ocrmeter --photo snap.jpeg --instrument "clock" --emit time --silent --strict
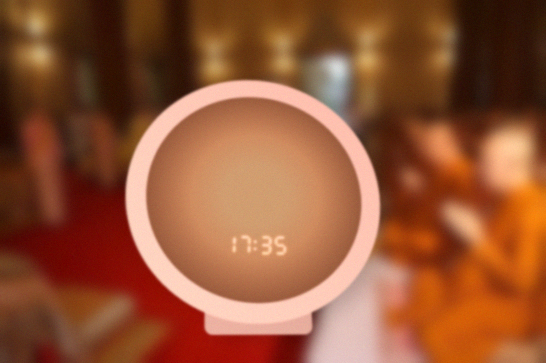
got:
17:35
